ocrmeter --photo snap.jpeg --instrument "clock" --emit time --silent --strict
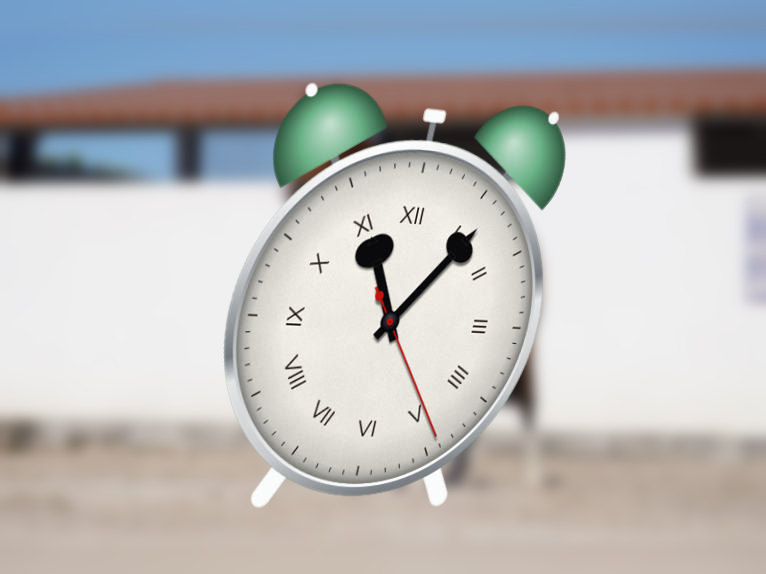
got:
11:06:24
